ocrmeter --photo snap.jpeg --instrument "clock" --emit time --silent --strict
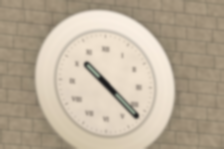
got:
10:22
